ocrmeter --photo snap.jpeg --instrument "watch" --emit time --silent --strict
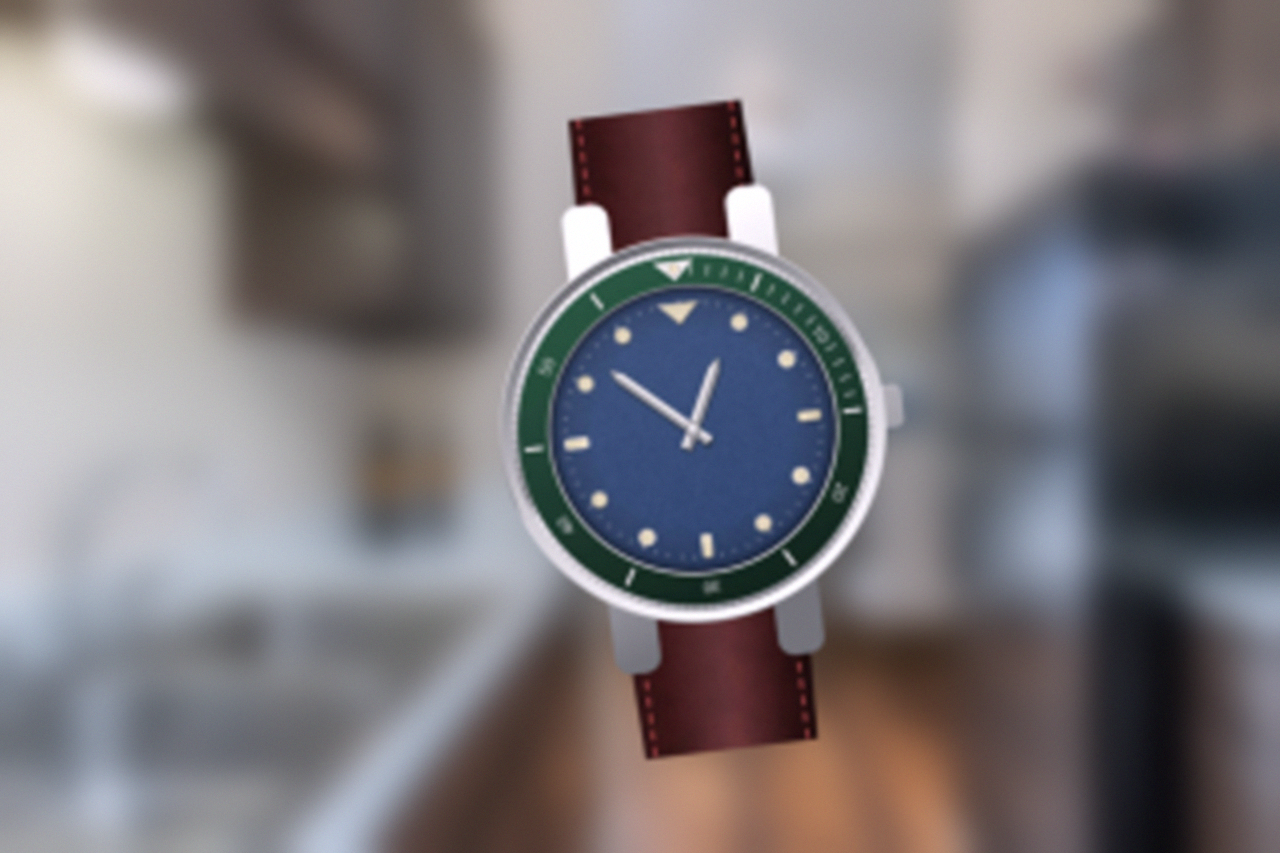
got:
12:52
